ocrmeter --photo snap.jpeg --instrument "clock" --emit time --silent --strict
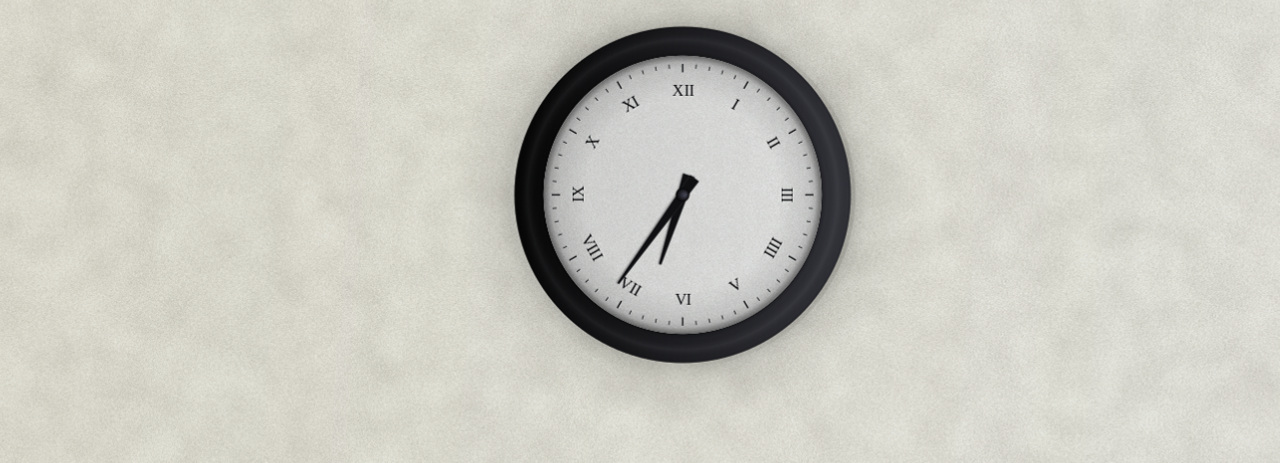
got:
6:36
